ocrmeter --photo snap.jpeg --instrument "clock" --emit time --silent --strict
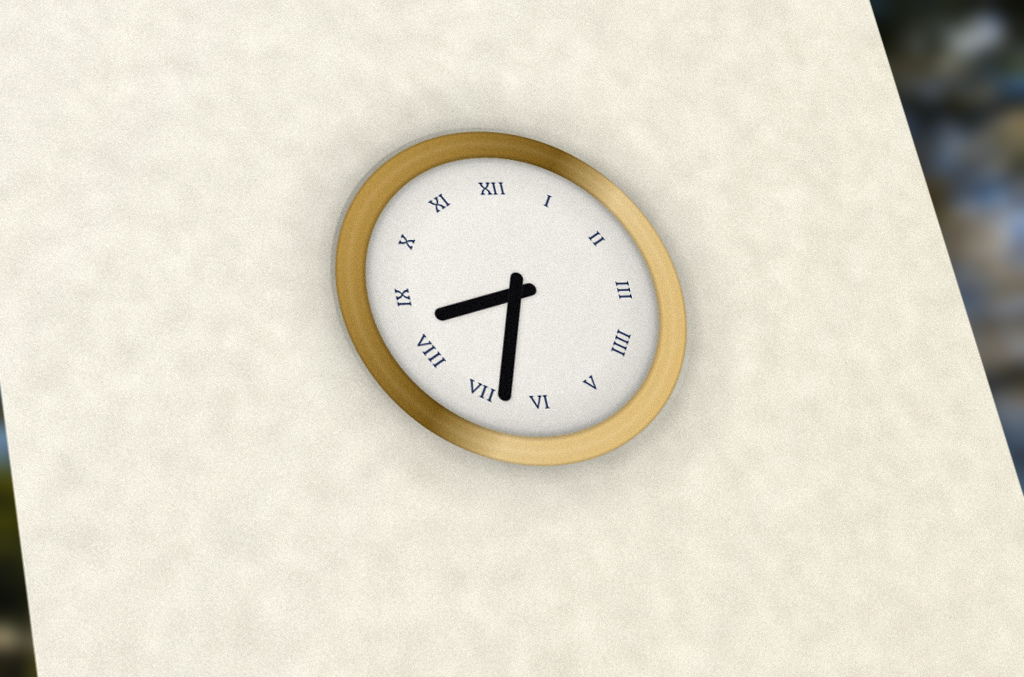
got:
8:33
